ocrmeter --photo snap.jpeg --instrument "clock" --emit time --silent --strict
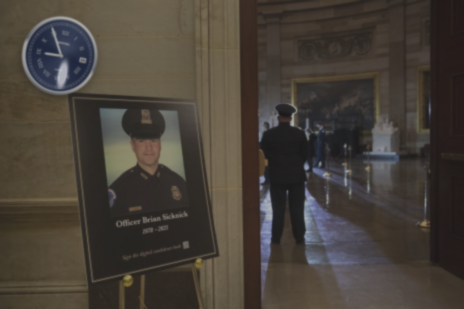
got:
8:55
